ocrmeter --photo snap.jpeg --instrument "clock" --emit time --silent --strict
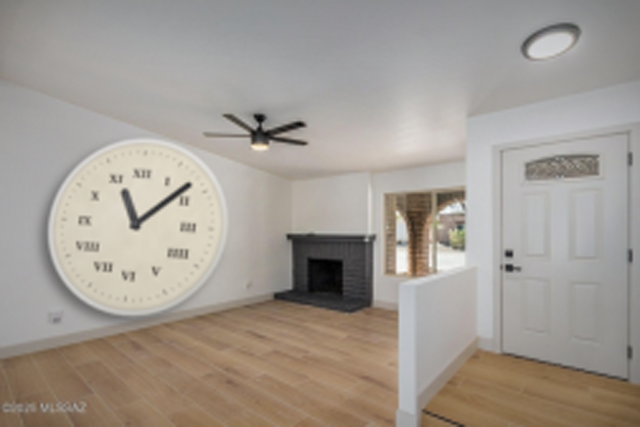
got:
11:08
